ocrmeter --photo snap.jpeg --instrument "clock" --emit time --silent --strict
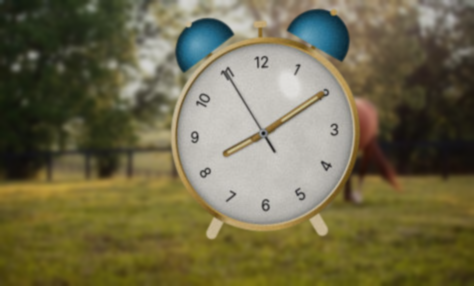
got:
8:09:55
